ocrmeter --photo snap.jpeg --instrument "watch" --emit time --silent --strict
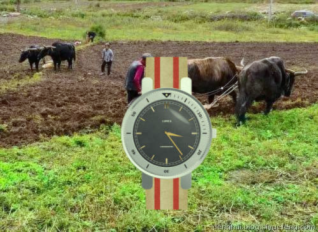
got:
3:24
